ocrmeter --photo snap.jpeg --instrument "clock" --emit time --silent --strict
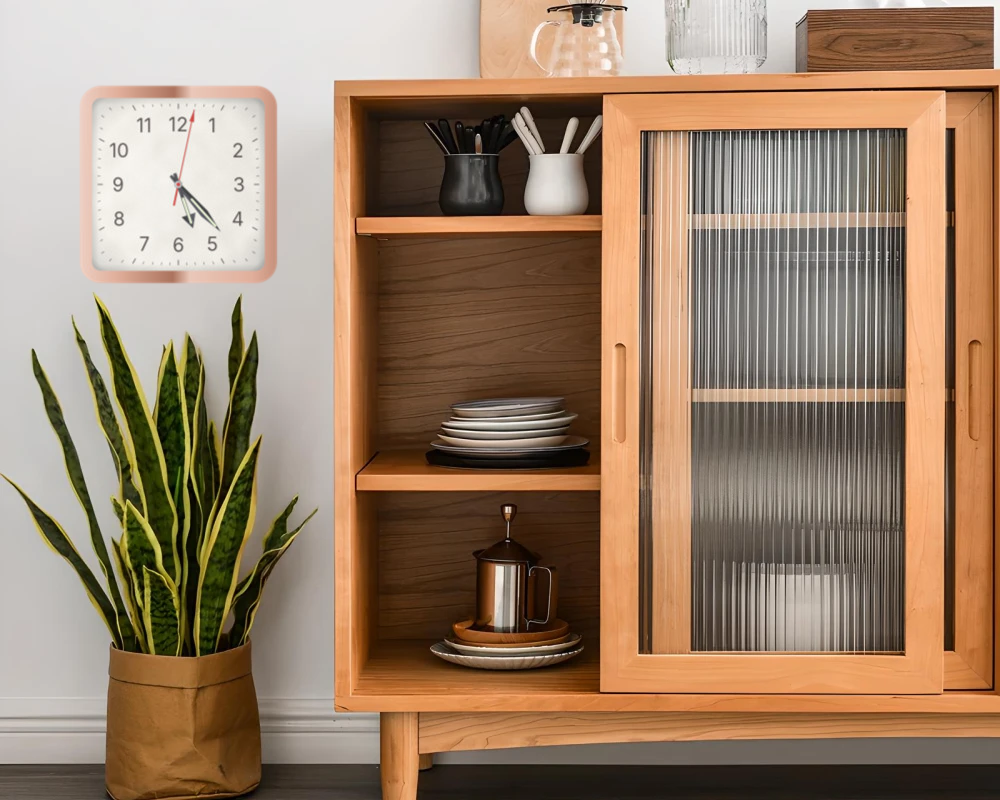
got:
5:23:02
